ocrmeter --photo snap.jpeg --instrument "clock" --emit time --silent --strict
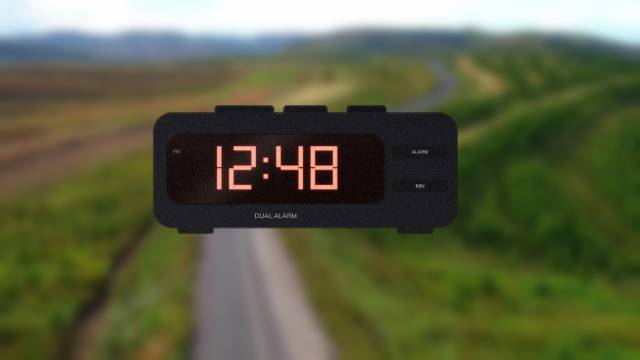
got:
12:48
